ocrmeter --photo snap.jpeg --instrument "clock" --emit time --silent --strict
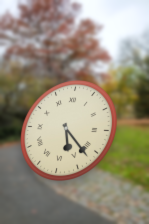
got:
5:22
